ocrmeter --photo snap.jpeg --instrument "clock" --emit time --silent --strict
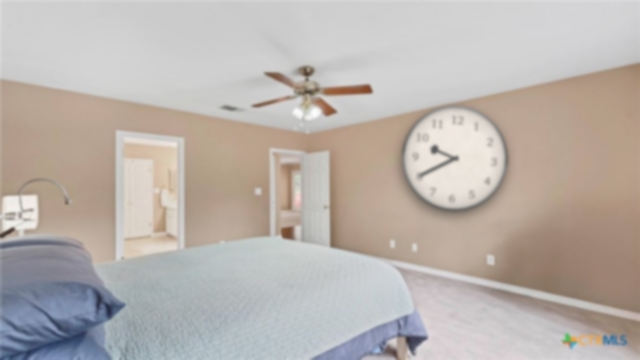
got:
9:40
